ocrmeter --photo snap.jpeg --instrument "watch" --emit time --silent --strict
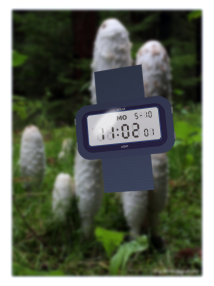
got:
11:02:01
